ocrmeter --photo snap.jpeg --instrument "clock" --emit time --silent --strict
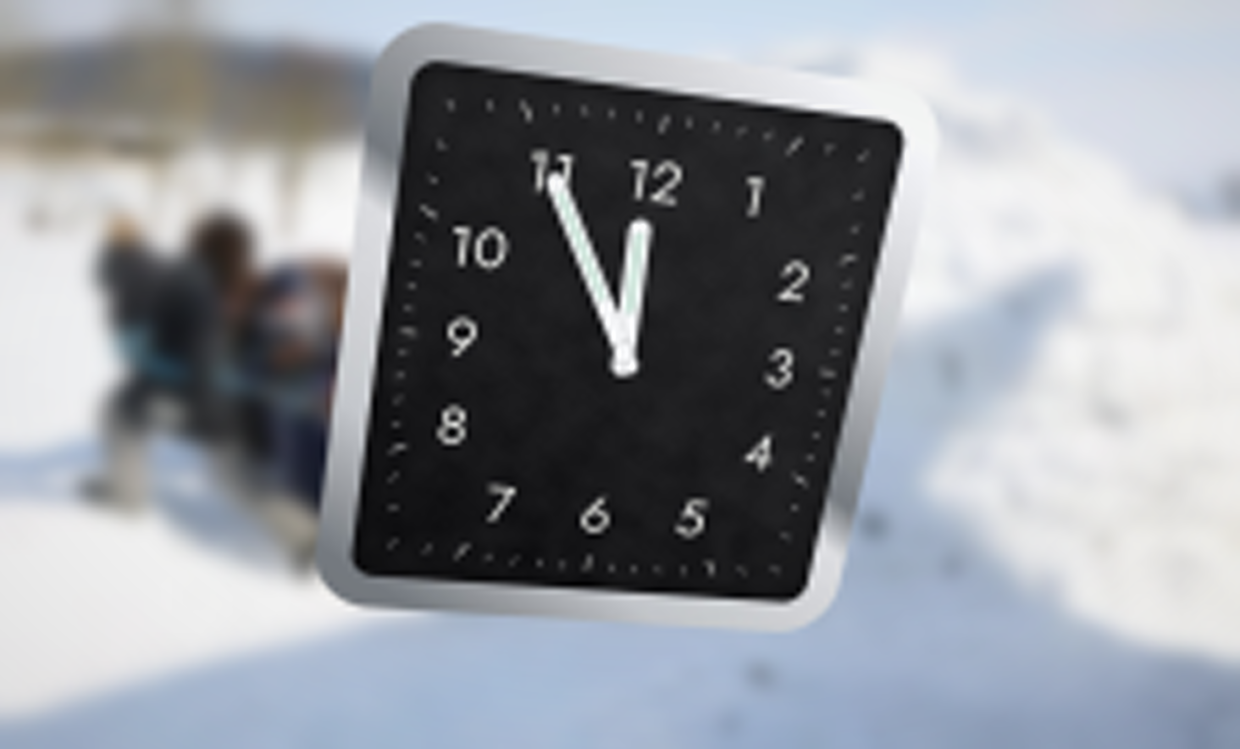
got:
11:55
